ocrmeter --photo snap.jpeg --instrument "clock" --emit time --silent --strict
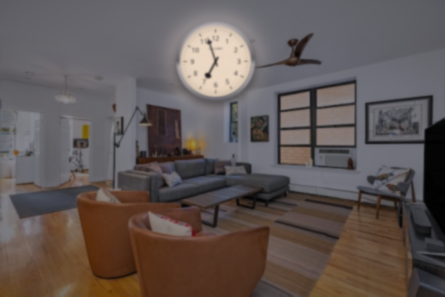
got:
6:57
